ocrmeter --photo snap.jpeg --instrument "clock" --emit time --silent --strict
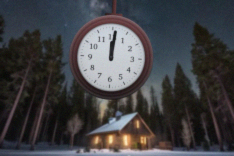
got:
12:01
